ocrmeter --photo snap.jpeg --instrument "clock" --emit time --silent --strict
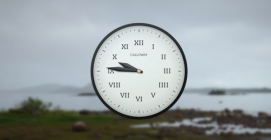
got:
9:46
